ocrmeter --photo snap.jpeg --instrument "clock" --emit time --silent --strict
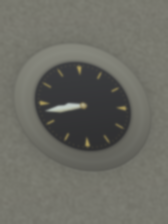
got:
8:43
